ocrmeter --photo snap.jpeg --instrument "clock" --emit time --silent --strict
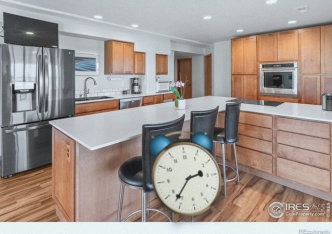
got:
2:37
